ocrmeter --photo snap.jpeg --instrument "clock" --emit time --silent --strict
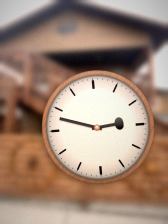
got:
2:48
